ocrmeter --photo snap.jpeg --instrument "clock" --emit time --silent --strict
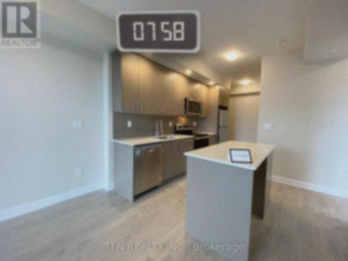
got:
7:58
